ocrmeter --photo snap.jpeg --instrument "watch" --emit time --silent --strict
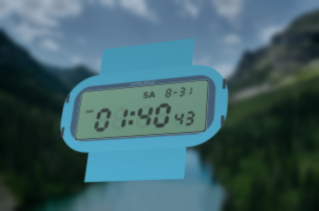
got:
1:40:43
